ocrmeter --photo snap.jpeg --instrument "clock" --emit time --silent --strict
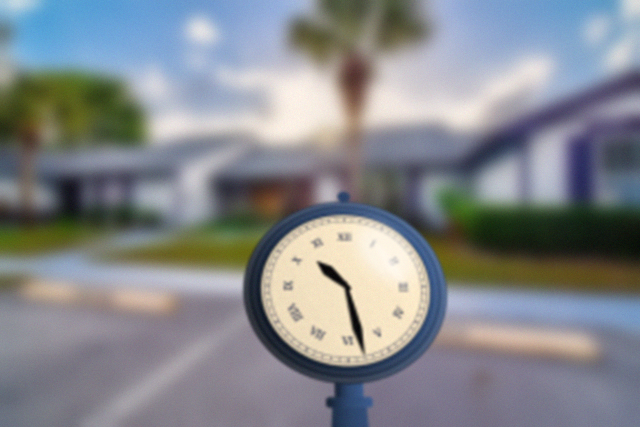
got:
10:28
